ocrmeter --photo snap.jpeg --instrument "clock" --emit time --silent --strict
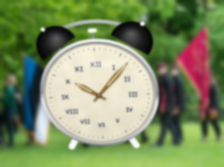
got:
10:07
